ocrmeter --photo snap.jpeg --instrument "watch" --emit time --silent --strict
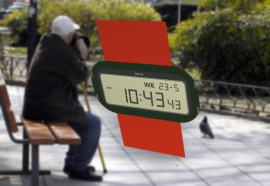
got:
10:43:43
